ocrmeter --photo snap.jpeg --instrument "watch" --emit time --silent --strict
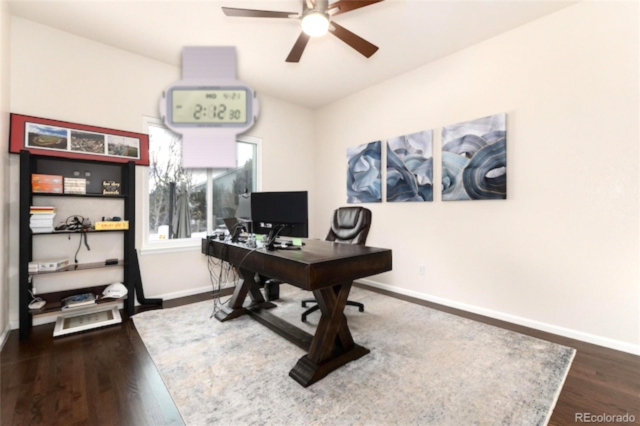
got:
2:12
